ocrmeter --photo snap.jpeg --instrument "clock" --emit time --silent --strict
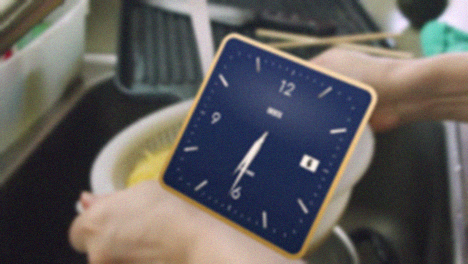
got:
6:31
